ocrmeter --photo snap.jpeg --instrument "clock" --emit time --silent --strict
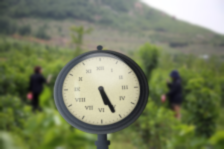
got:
5:26
